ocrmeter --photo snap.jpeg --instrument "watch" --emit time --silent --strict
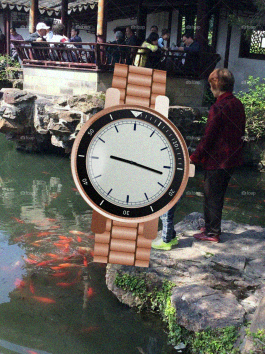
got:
9:17
